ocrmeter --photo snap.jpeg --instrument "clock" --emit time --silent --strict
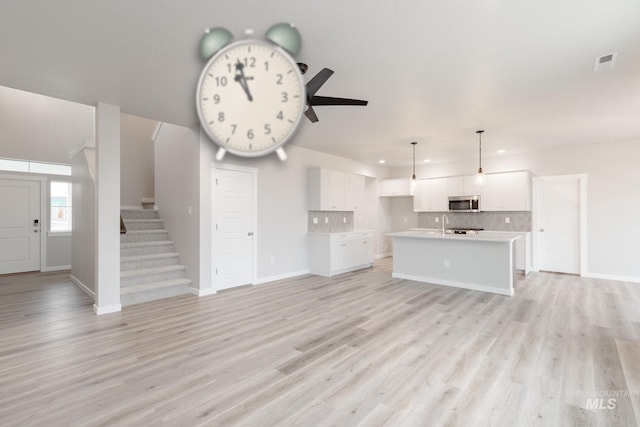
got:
10:57
